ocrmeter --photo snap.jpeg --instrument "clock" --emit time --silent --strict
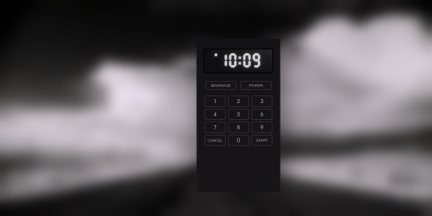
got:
10:09
